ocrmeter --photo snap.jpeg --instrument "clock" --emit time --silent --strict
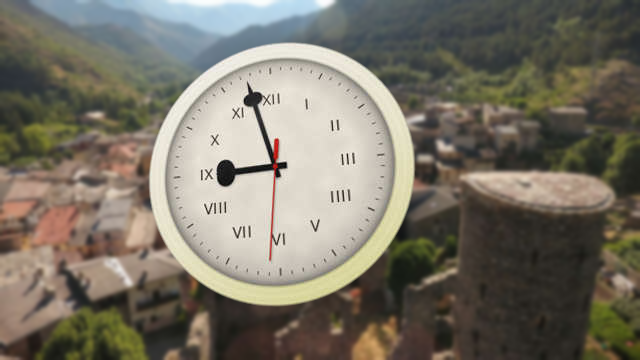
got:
8:57:31
